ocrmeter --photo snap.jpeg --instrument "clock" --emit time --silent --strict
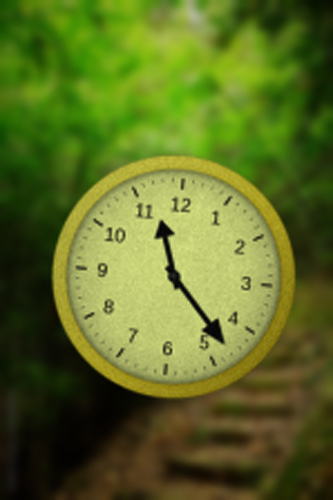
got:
11:23
